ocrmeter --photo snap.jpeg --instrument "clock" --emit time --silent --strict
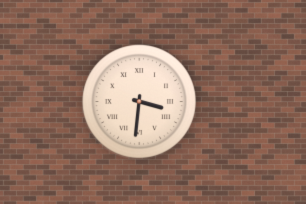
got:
3:31
